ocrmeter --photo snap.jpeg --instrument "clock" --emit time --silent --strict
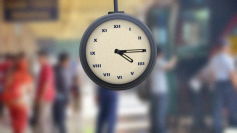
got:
4:15
